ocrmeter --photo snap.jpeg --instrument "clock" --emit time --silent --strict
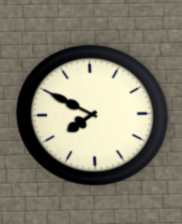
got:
7:50
